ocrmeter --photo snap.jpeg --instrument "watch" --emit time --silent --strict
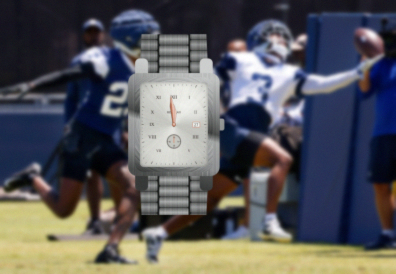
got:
11:59
